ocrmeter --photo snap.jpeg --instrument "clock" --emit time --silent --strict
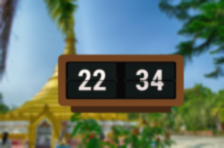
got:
22:34
